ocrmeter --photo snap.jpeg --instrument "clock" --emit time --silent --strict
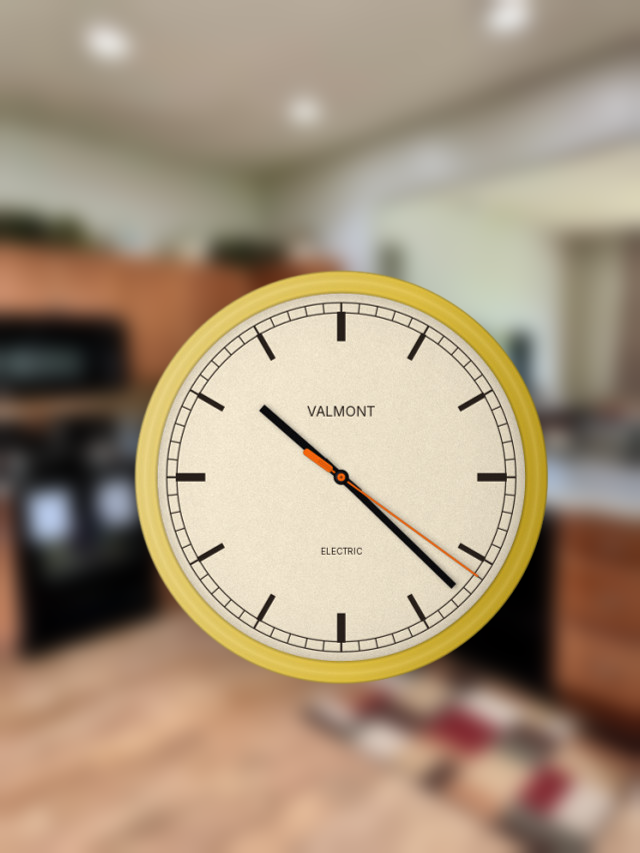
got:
10:22:21
